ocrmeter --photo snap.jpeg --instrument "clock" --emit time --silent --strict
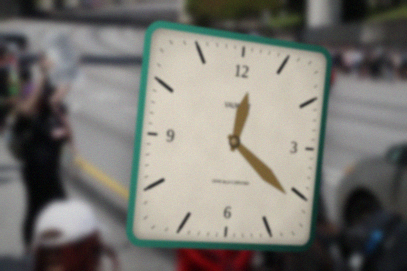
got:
12:21
